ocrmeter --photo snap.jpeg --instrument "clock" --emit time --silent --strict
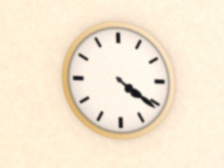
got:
4:21
